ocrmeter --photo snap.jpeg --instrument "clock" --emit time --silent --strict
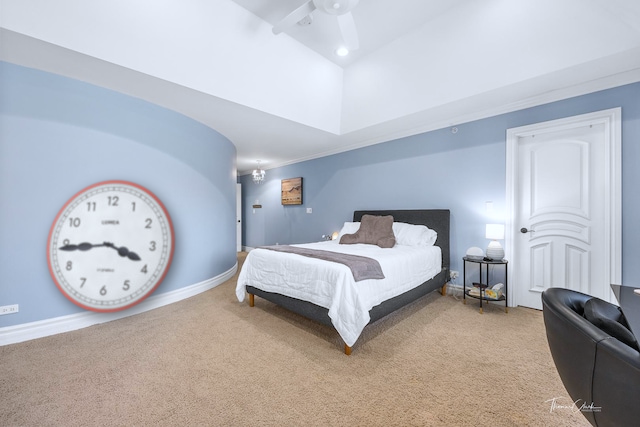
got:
3:44
